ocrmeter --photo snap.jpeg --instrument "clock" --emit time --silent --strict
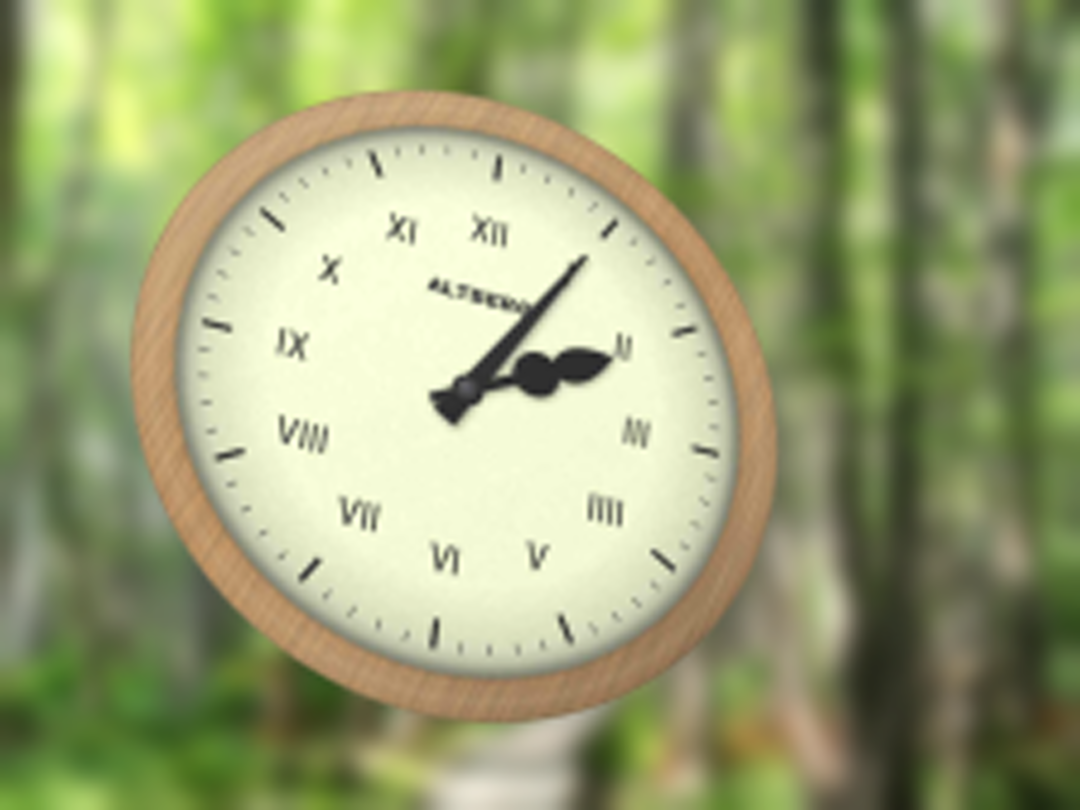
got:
2:05
